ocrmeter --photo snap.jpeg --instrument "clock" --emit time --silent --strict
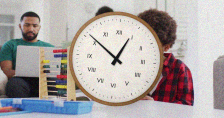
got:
12:51
